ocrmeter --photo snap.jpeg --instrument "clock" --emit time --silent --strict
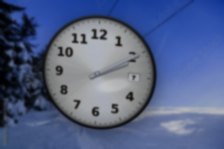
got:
2:10
